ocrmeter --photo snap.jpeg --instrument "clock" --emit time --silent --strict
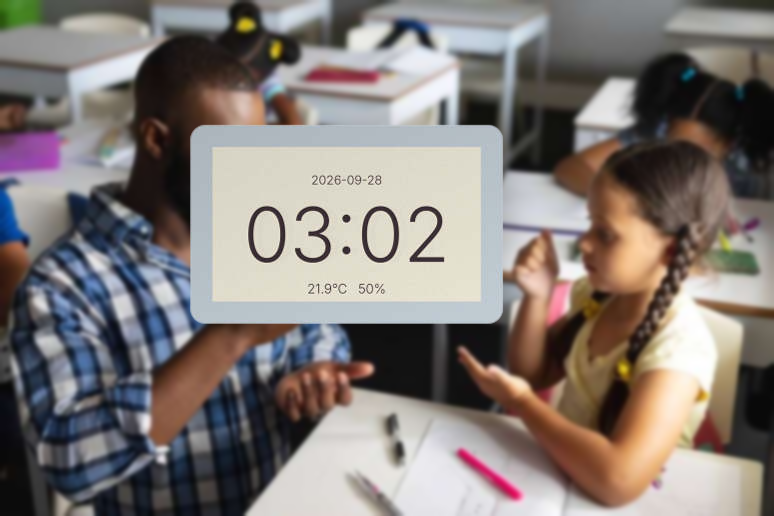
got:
3:02
